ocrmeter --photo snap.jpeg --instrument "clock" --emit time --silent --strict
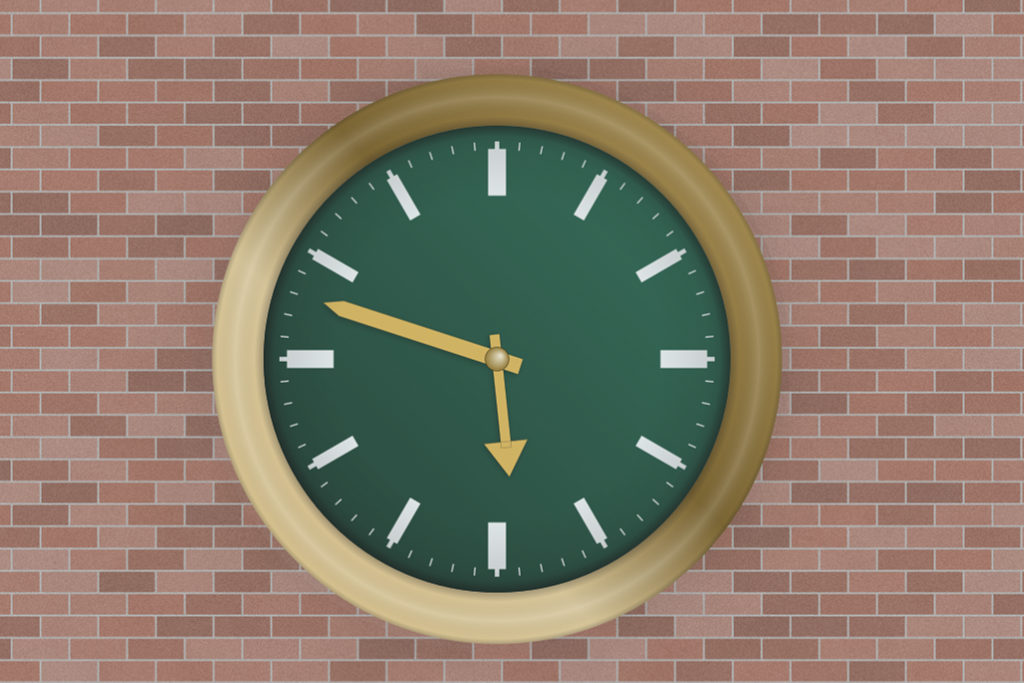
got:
5:48
